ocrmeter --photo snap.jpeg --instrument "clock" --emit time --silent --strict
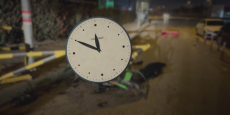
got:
11:50
